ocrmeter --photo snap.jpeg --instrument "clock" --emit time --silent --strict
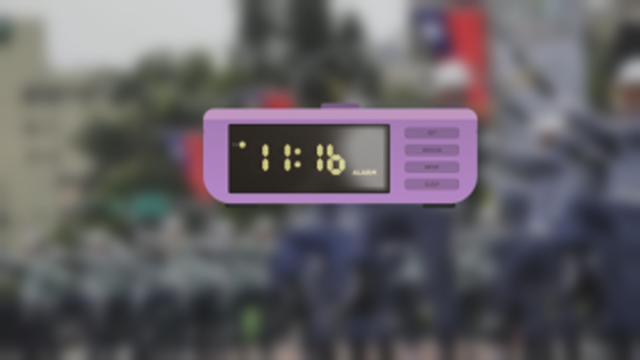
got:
11:16
